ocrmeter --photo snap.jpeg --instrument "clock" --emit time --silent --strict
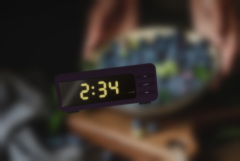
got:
2:34
